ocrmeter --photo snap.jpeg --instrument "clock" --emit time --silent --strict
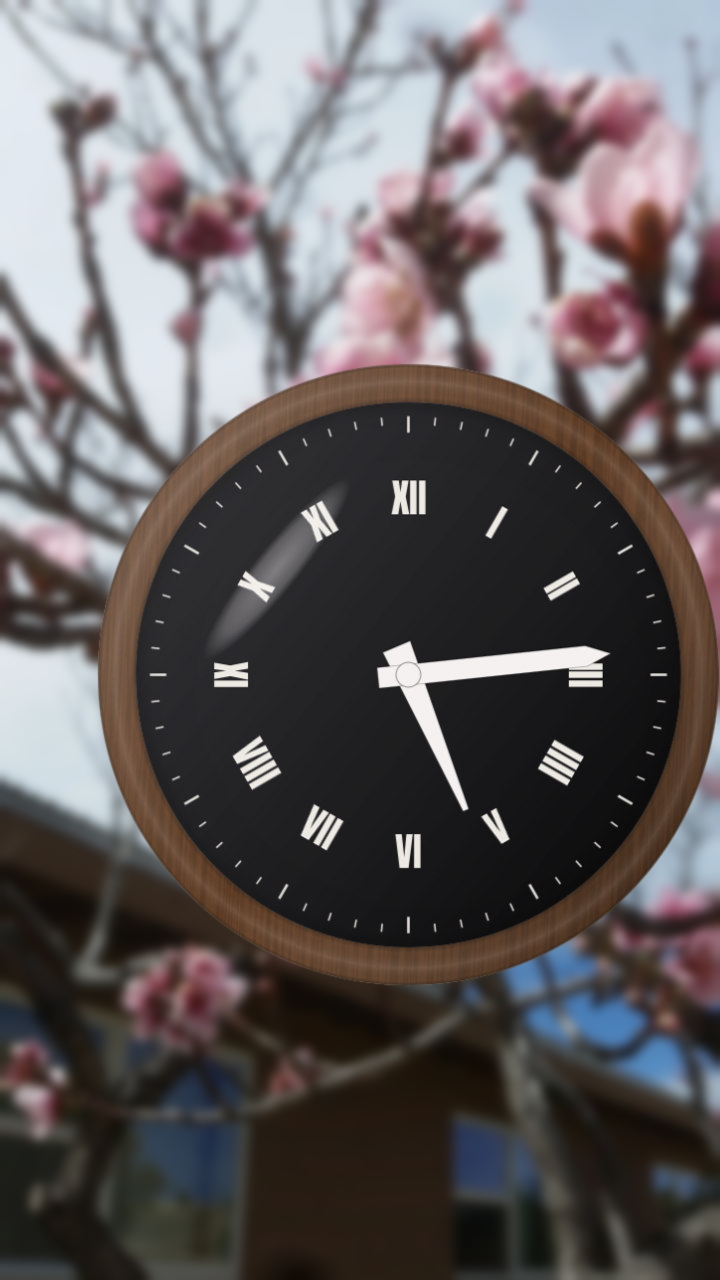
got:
5:14
